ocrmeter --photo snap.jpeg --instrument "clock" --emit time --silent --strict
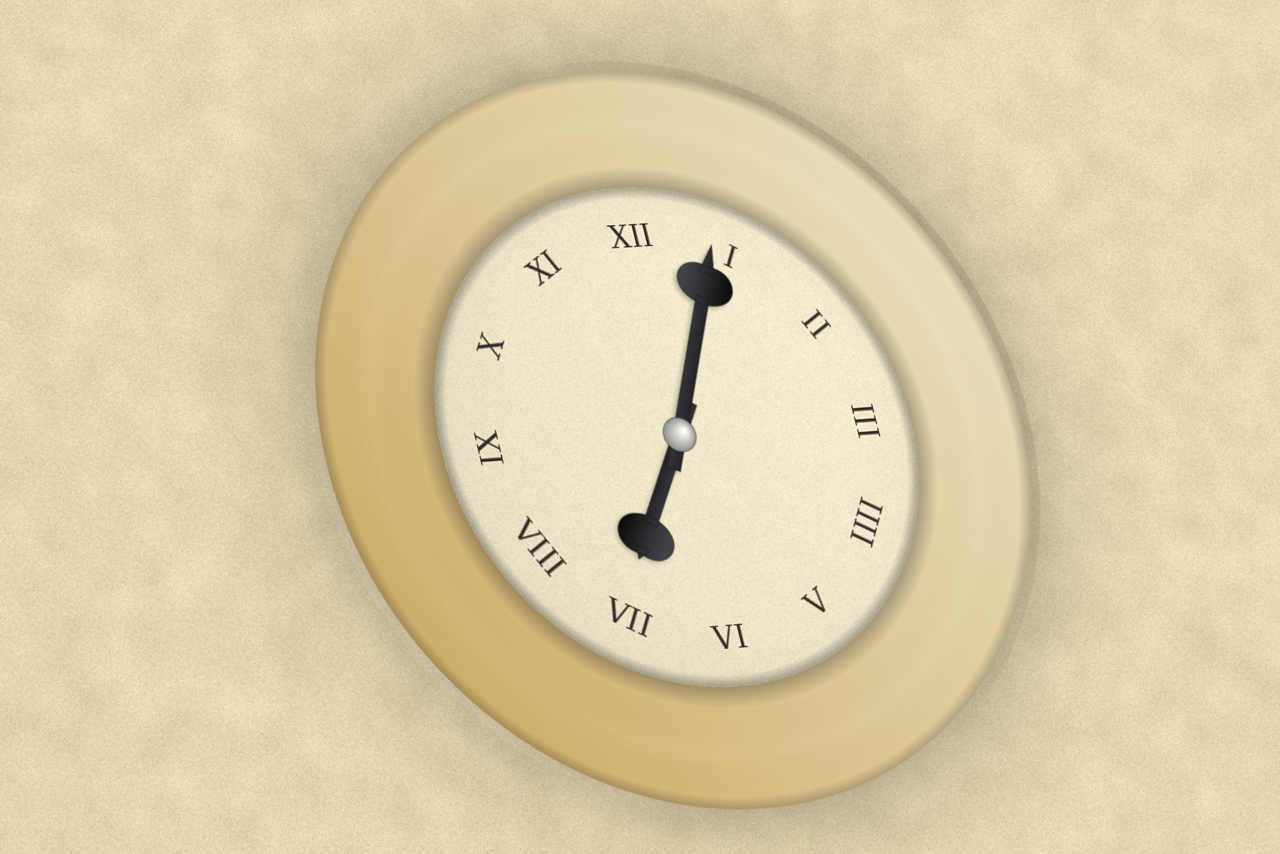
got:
7:04
